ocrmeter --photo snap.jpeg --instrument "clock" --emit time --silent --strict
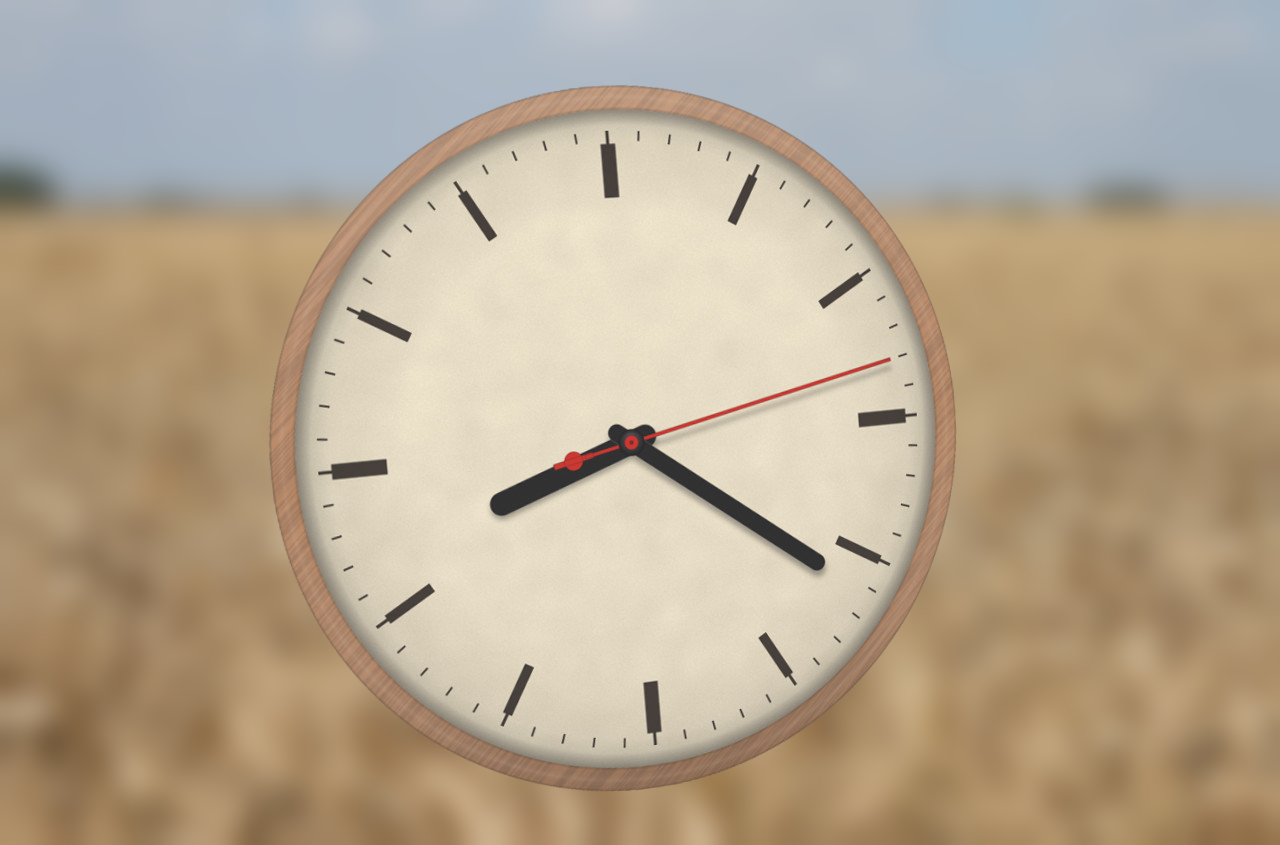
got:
8:21:13
